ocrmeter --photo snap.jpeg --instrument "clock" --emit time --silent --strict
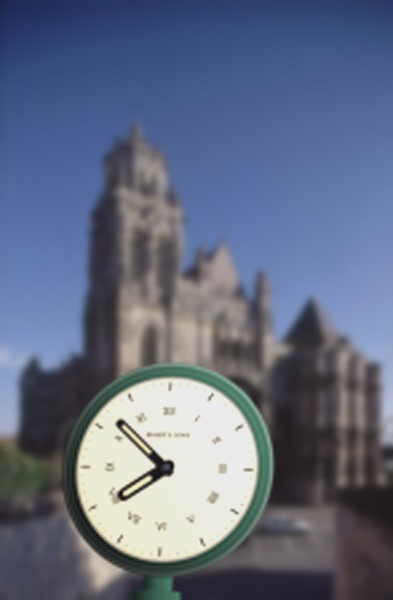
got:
7:52
